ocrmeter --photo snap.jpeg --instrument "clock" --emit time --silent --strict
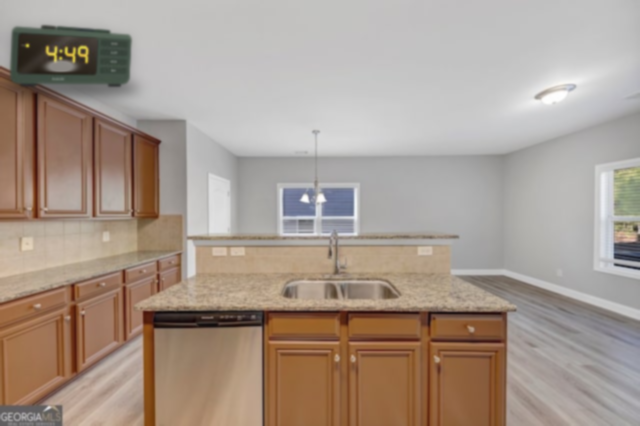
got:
4:49
